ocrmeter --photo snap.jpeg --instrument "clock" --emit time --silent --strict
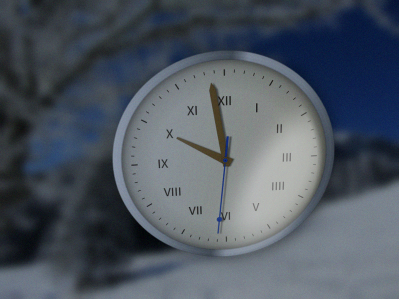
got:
9:58:31
